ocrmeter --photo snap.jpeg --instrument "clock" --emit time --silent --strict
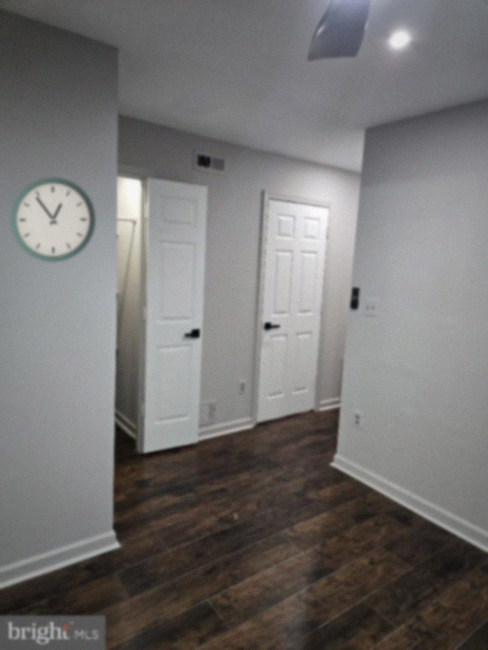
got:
12:54
